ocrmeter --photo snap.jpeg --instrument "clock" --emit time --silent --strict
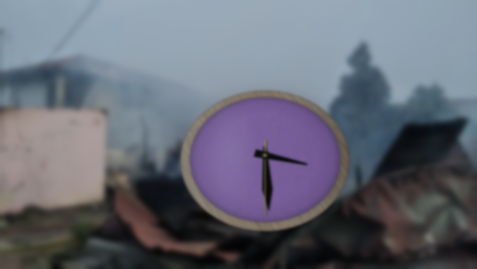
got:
3:29:30
